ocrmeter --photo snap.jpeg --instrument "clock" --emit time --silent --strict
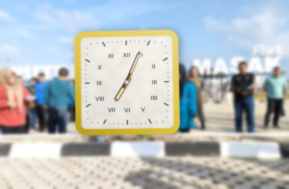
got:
7:04
